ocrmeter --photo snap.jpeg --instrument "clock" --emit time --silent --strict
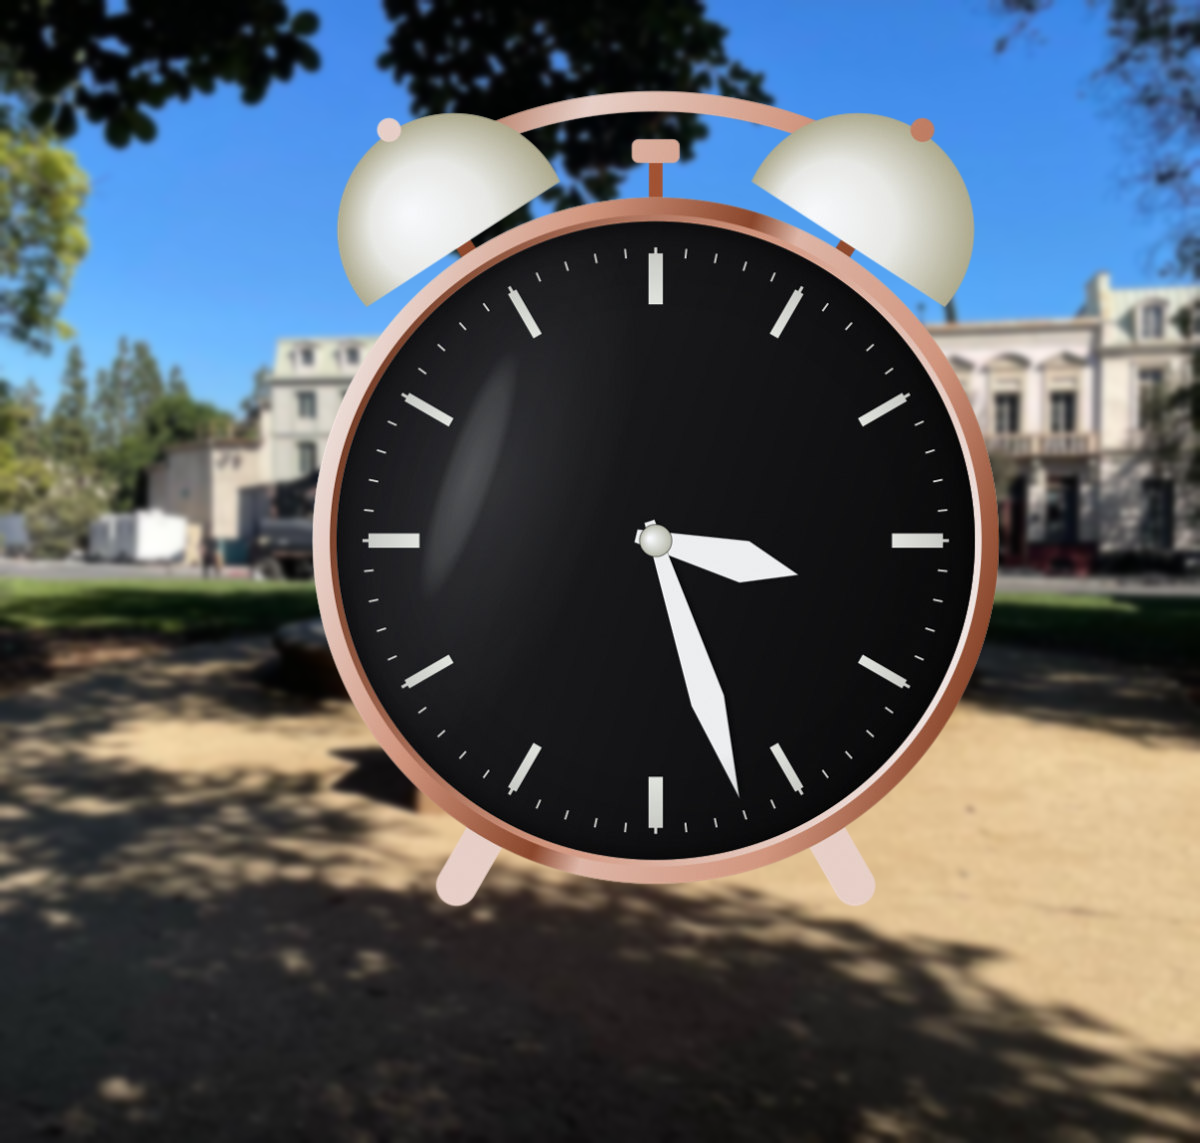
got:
3:27
